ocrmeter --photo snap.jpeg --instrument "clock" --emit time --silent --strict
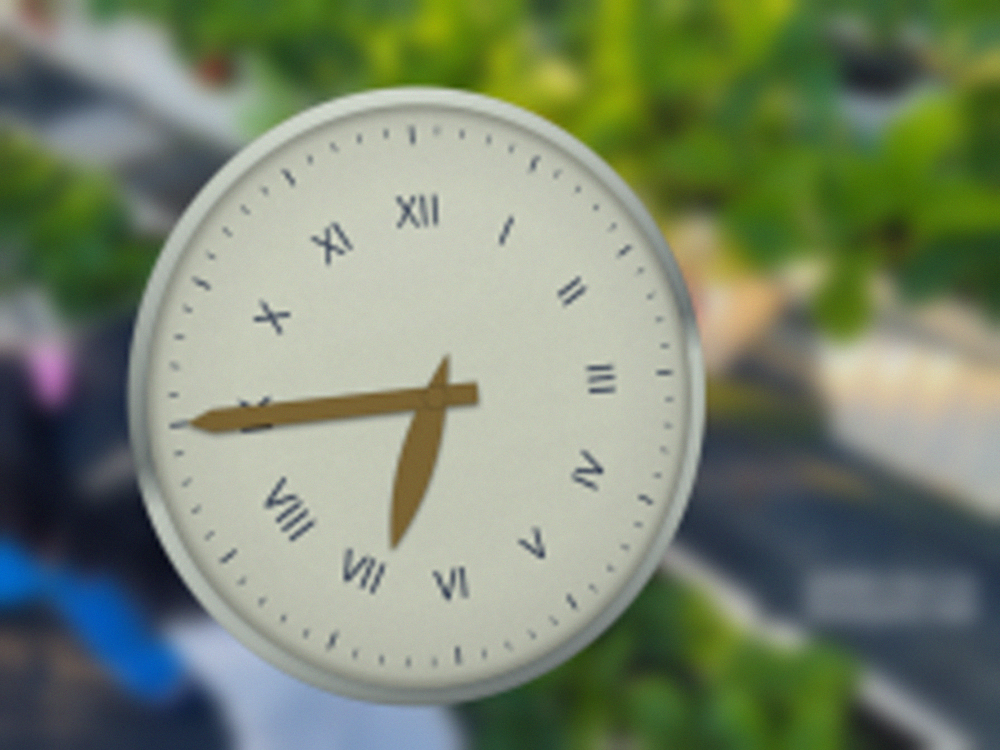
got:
6:45
